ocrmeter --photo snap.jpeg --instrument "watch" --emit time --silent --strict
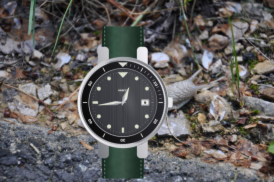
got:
12:44
